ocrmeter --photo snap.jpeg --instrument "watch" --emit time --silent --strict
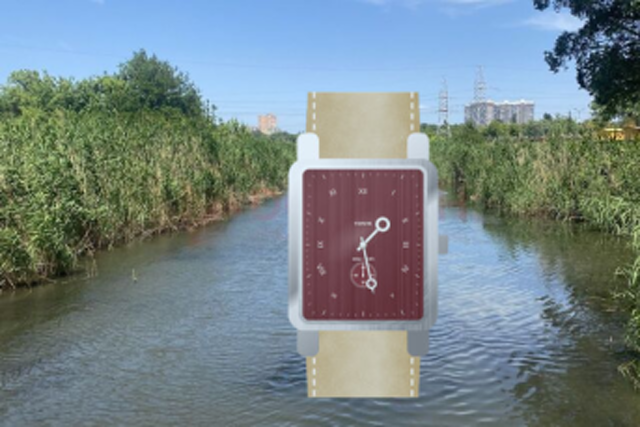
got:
1:28
